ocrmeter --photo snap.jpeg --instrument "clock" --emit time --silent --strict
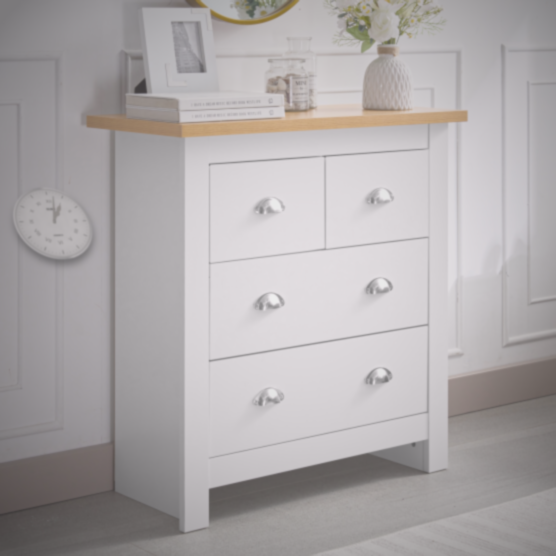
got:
1:02
